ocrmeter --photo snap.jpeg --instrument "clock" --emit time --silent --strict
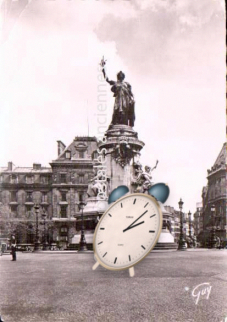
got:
2:07
